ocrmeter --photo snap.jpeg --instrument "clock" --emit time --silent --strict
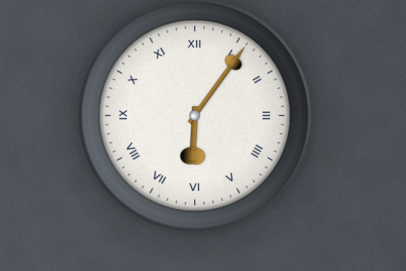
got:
6:06
